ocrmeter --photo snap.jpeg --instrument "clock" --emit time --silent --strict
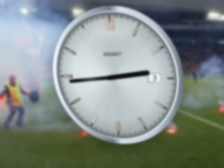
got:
2:44
